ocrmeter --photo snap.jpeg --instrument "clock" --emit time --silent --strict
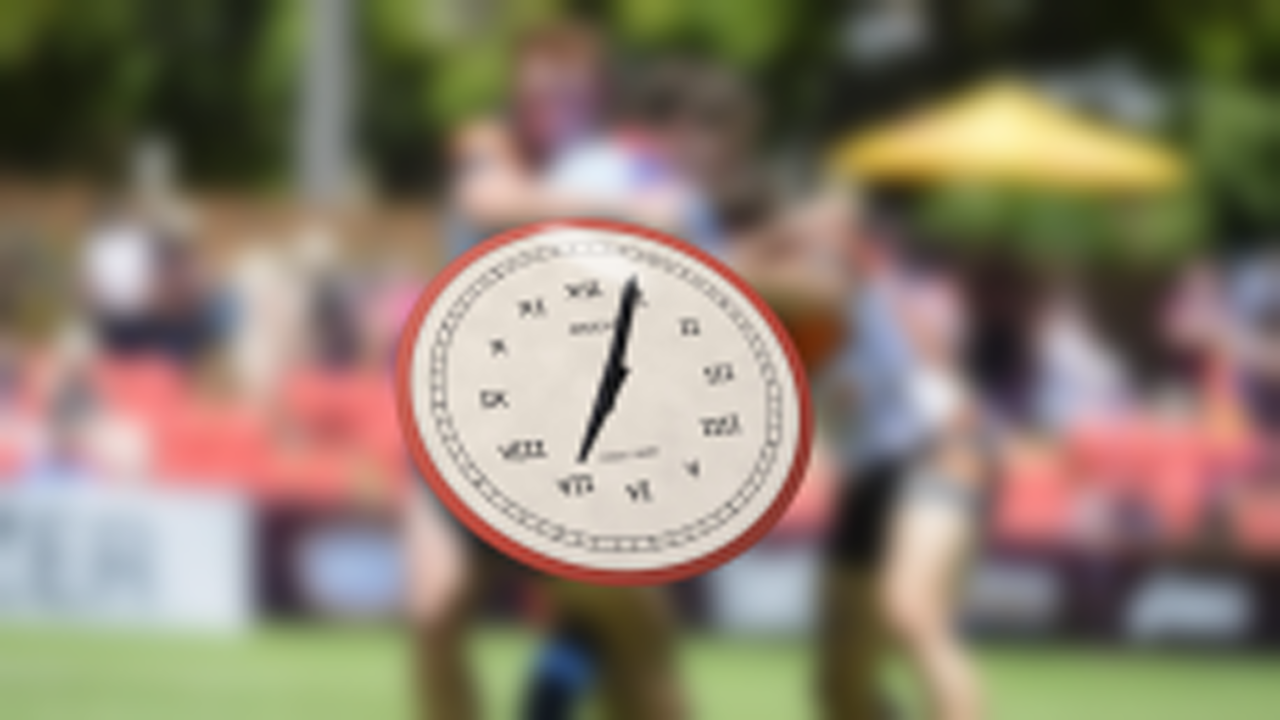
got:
7:04
